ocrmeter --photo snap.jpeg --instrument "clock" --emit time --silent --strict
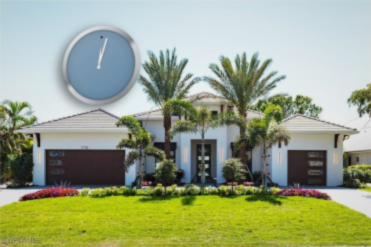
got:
12:02
